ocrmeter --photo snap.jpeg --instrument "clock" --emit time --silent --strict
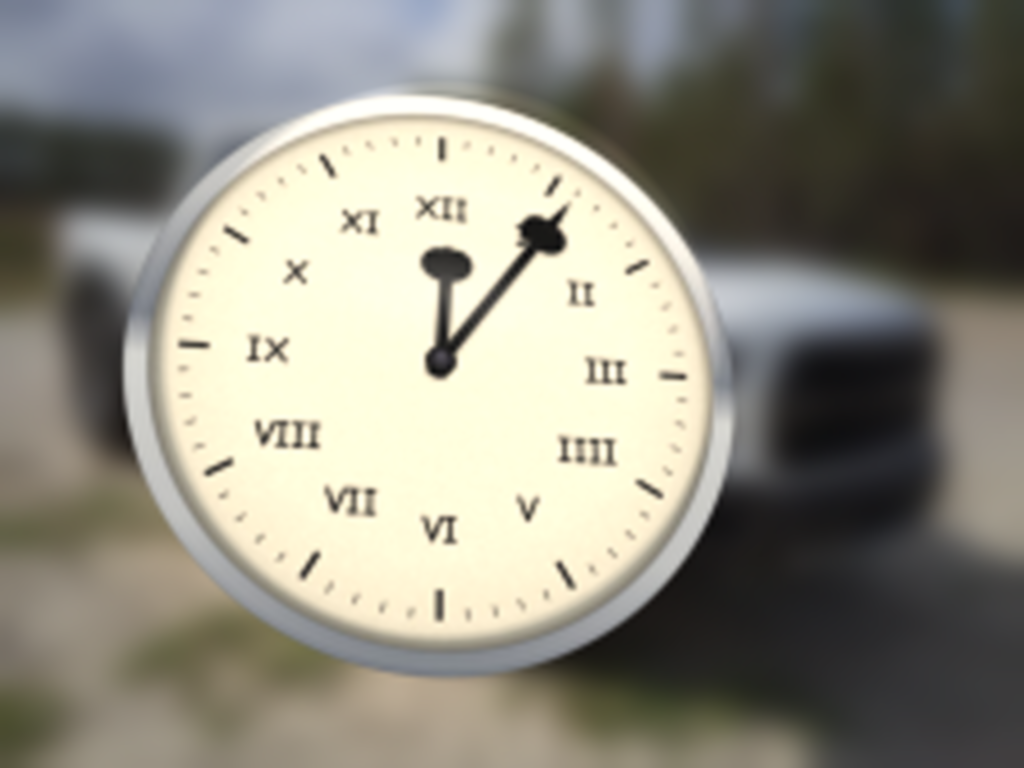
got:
12:06
